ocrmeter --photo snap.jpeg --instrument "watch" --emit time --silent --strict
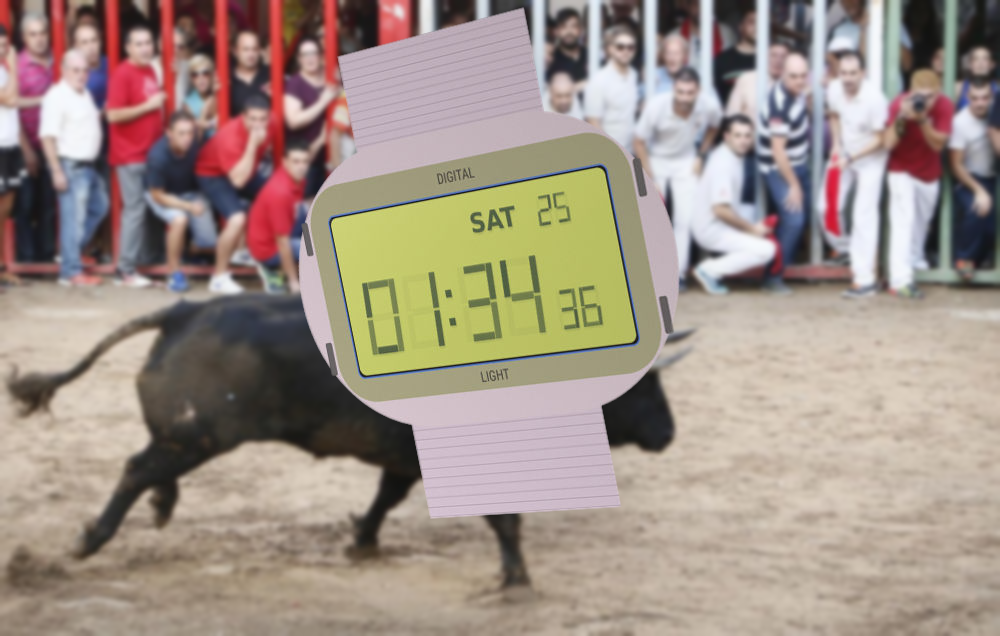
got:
1:34:36
